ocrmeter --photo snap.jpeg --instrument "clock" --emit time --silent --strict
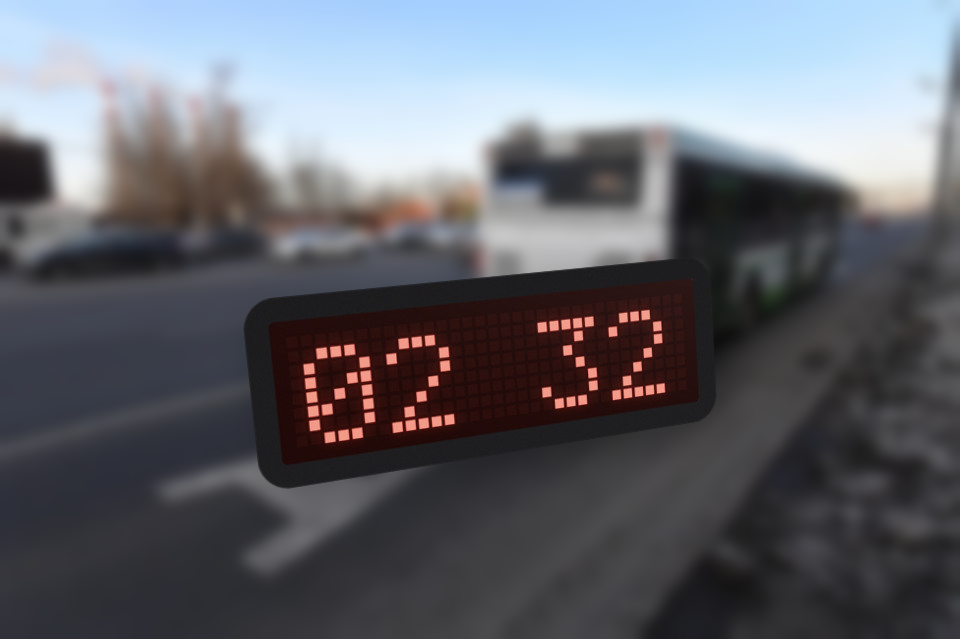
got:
2:32
